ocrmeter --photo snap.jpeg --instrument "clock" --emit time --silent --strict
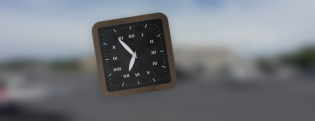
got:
6:54
